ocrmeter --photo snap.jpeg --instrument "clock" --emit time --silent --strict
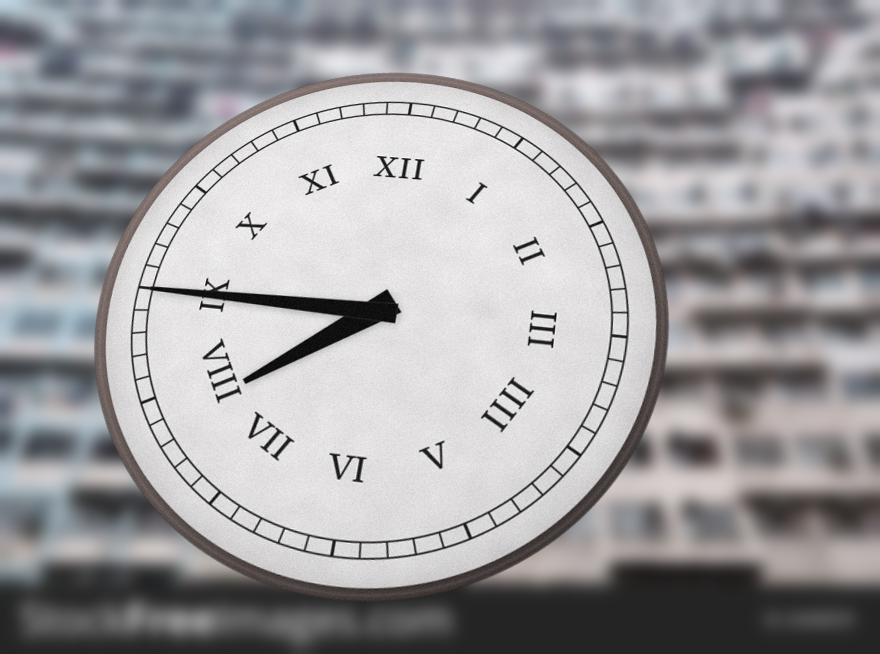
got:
7:45
